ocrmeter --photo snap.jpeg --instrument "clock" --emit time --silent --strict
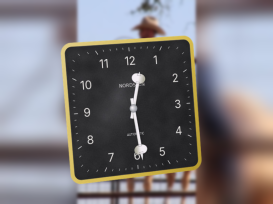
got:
12:29
